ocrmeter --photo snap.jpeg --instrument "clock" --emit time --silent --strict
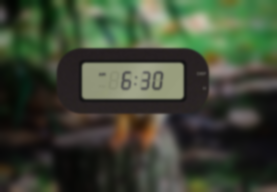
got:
6:30
